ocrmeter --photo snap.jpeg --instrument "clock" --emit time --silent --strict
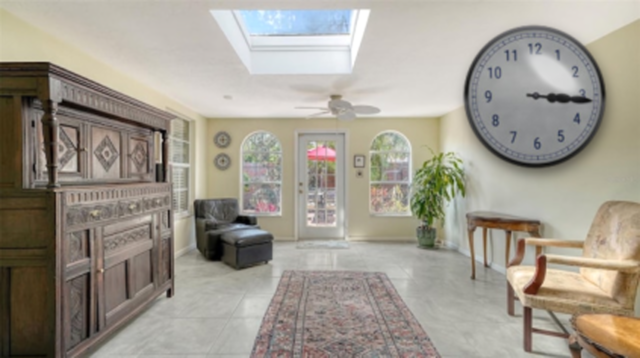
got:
3:16
